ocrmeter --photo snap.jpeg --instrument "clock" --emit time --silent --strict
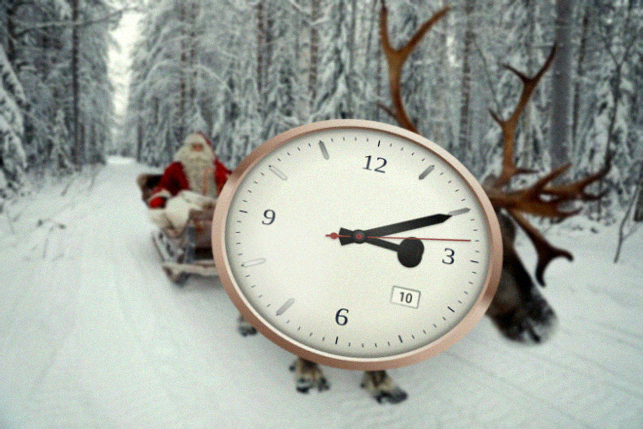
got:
3:10:13
